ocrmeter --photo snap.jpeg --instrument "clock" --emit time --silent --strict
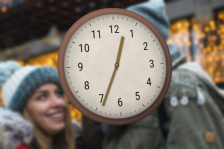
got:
12:34
